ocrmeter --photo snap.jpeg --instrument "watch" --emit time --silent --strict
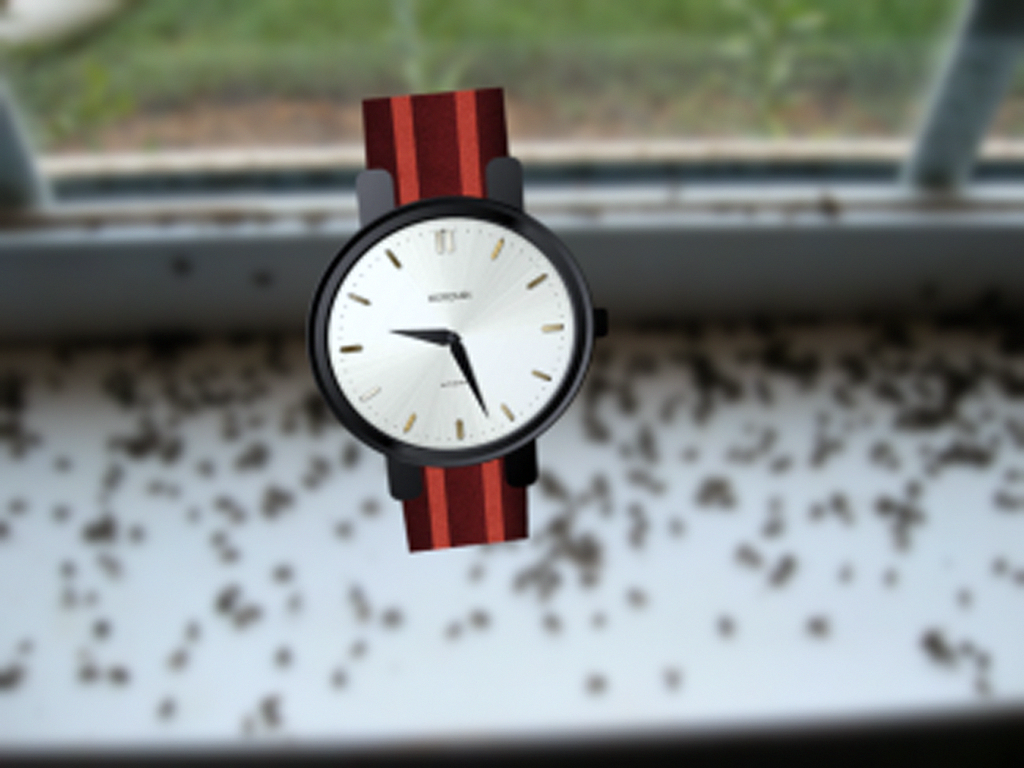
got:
9:27
